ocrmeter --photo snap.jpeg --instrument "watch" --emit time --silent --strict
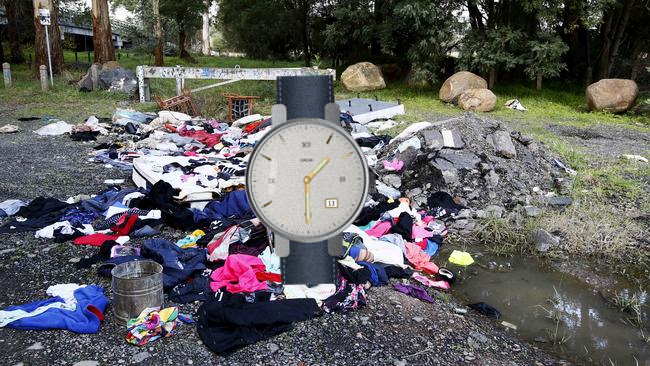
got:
1:30
